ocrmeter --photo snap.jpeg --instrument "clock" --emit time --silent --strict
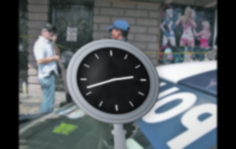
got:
2:42
